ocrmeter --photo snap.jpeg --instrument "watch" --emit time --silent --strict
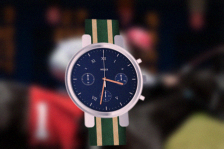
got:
3:32
